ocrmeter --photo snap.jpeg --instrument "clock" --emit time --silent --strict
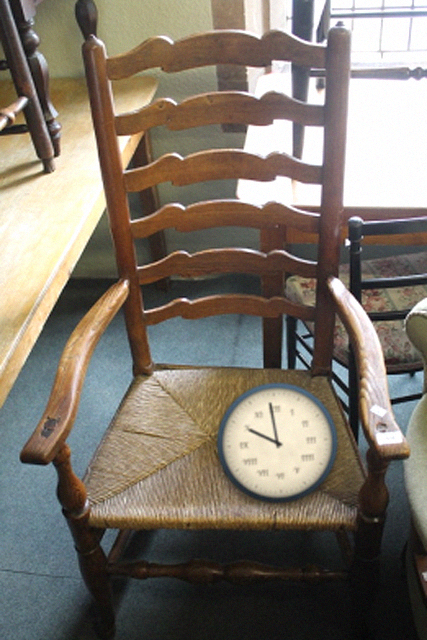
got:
9:59
